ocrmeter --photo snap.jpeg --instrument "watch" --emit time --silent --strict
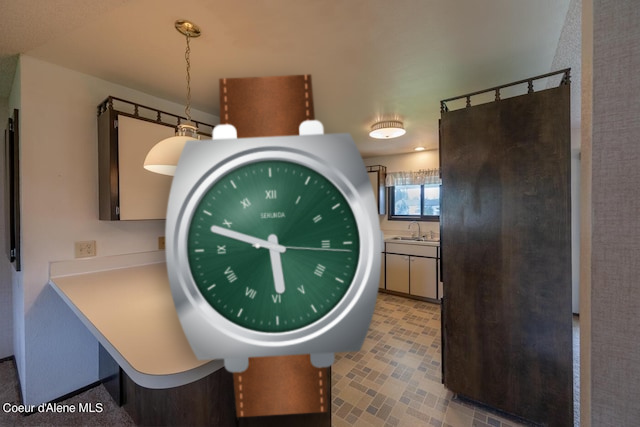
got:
5:48:16
